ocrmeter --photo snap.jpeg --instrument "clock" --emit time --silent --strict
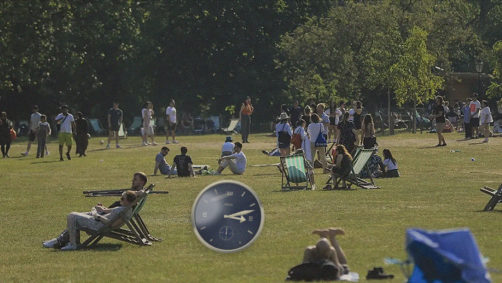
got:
3:12
